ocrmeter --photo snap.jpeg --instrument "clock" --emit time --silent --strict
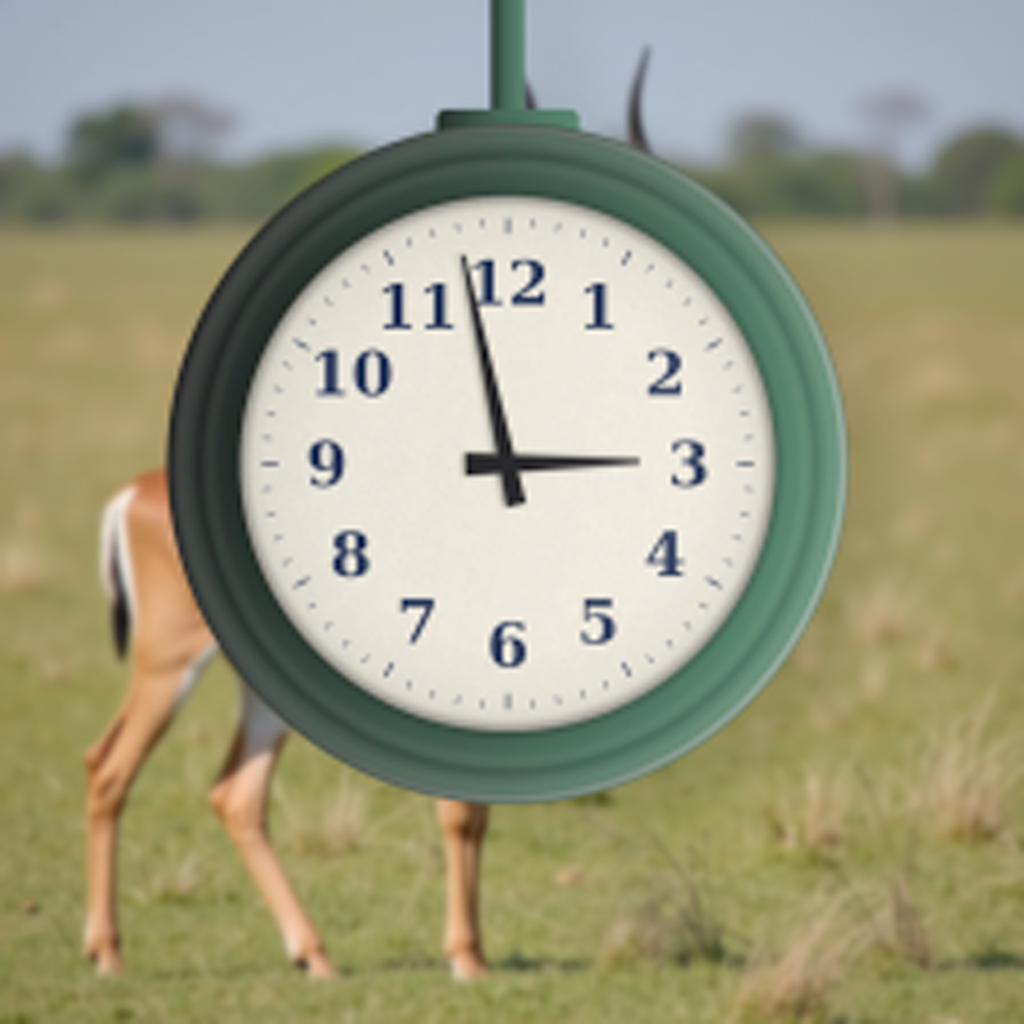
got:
2:58
